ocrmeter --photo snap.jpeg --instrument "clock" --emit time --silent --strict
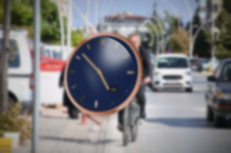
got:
4:52
